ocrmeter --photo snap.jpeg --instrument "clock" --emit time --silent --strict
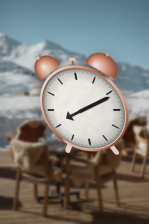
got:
8:11
